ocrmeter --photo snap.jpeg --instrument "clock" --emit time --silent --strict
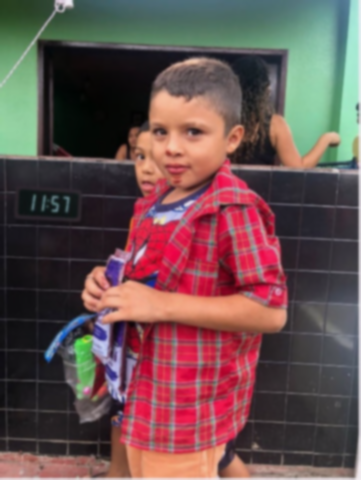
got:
11:57
